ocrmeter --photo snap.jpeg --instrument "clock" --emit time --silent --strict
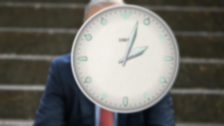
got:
2:03
